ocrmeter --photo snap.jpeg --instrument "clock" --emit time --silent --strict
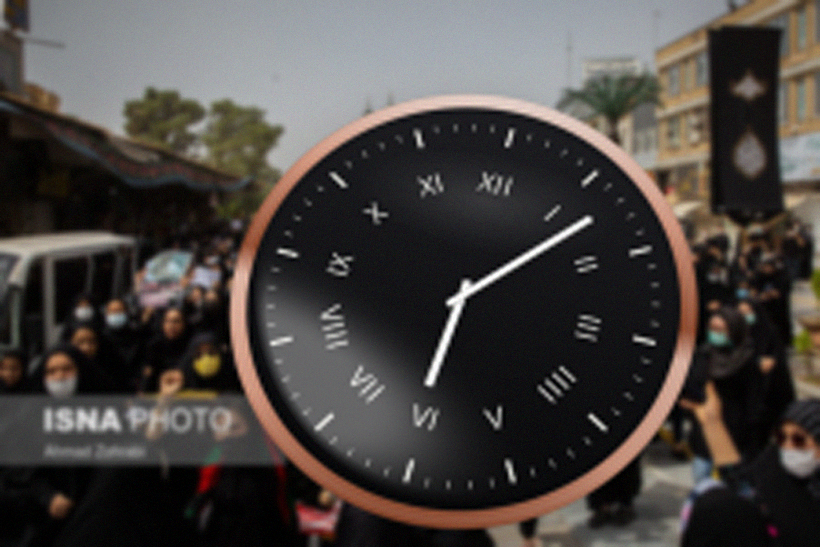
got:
6:07
